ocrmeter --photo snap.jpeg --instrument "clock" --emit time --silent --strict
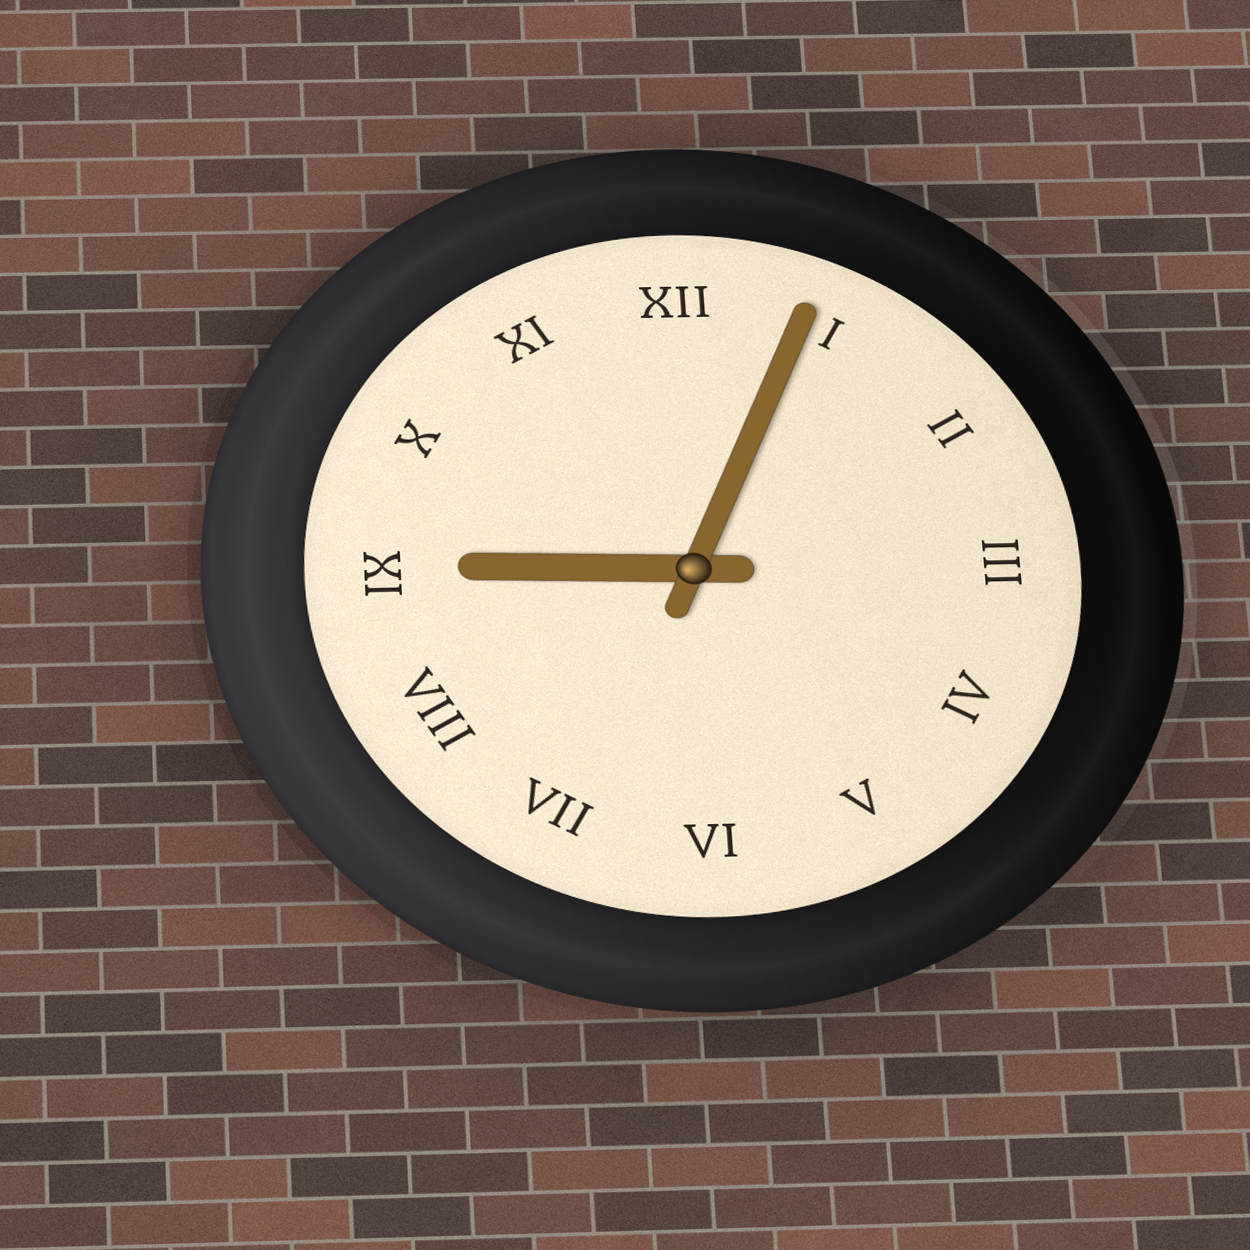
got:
9:04
